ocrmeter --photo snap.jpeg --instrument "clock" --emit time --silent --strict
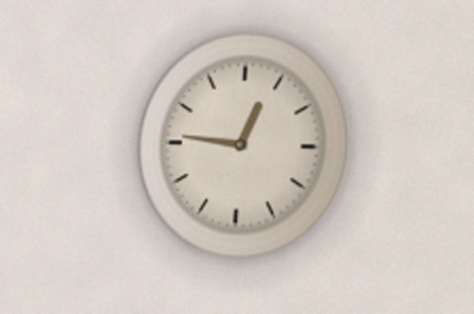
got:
12:46
